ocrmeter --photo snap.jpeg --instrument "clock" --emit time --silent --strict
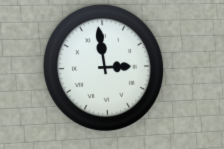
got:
2:59
